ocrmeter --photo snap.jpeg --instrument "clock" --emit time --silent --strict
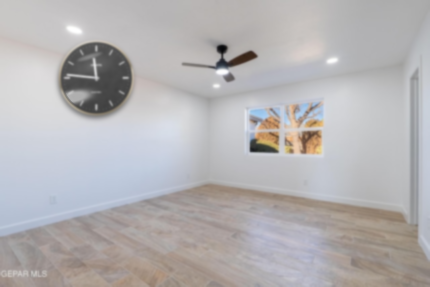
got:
11:46
